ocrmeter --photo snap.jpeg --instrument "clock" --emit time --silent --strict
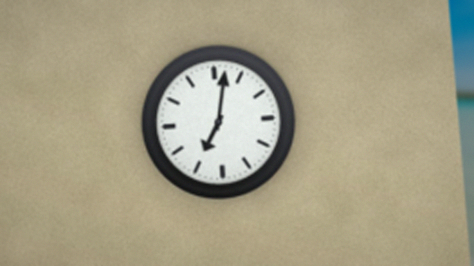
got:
7:02
